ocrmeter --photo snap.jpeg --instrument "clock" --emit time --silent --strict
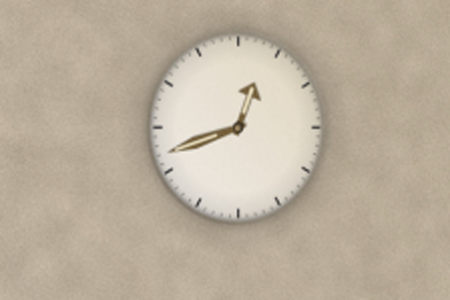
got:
12:42
